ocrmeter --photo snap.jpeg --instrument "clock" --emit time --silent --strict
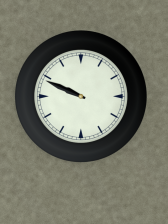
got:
9:49
